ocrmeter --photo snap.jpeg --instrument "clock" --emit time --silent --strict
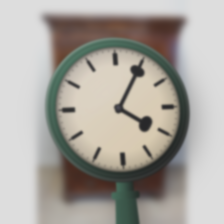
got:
4:05
